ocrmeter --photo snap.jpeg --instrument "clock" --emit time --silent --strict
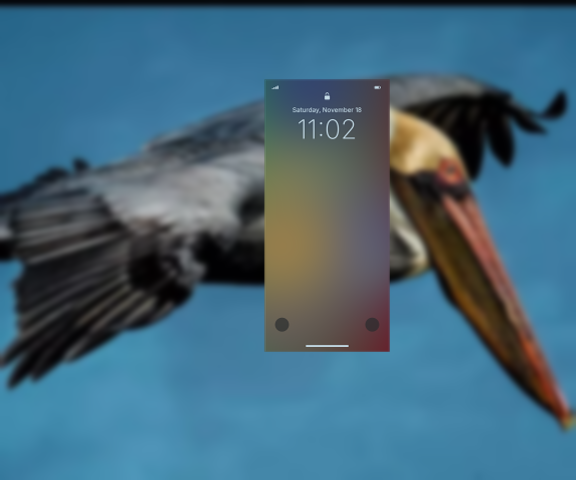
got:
11:02
